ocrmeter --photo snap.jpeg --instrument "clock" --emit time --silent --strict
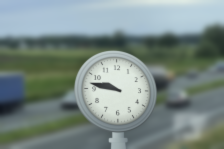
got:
9:47
